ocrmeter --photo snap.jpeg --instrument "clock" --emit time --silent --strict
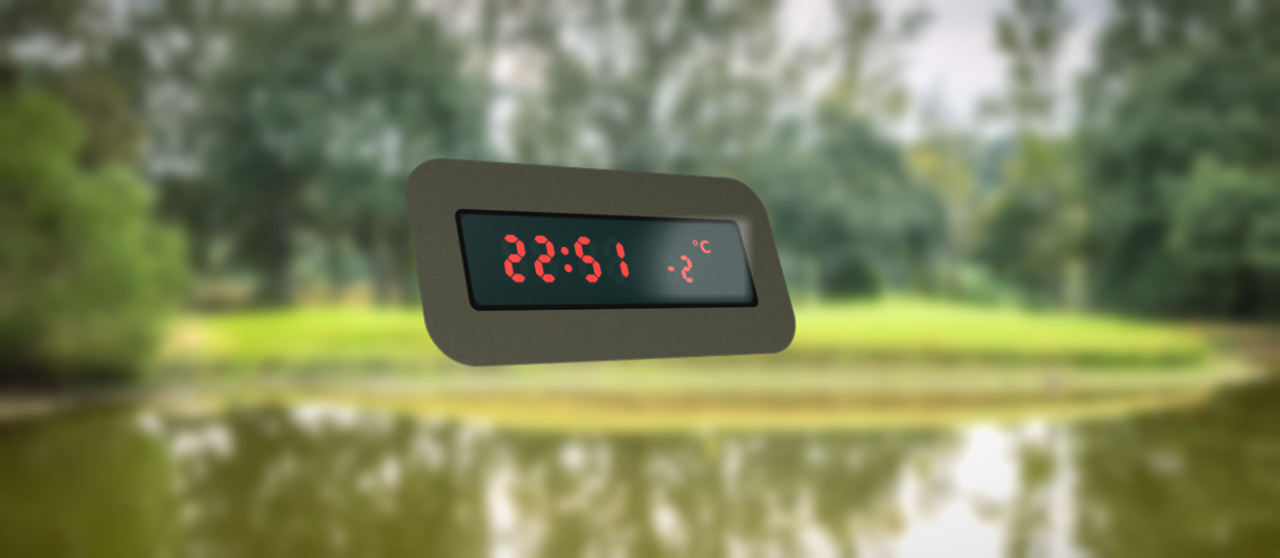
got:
22:51
